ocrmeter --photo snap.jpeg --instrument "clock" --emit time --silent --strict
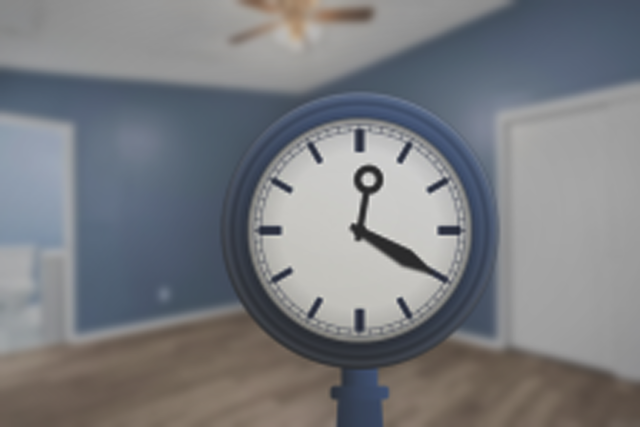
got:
12:20
